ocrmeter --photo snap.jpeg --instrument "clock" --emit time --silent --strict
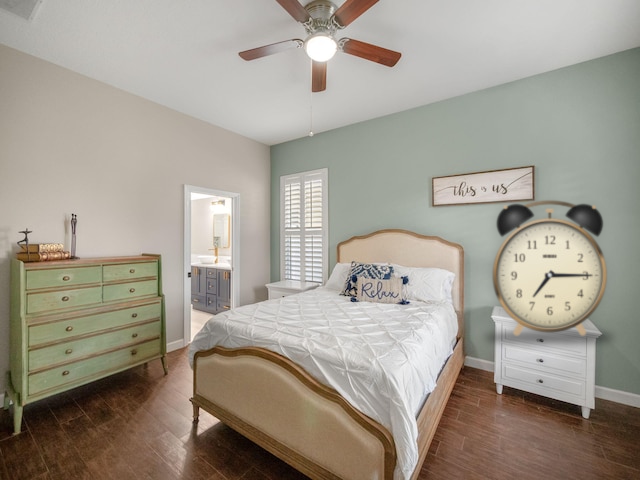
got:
7:15
